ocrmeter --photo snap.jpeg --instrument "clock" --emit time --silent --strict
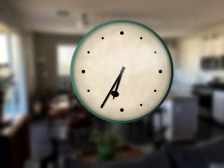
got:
6:35
